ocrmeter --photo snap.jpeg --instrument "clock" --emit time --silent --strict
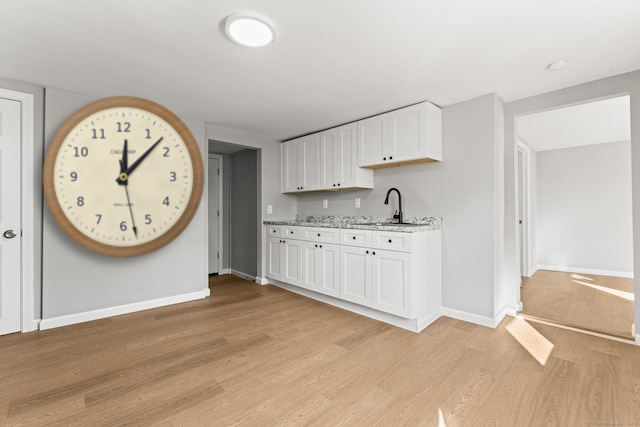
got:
12:07:28
